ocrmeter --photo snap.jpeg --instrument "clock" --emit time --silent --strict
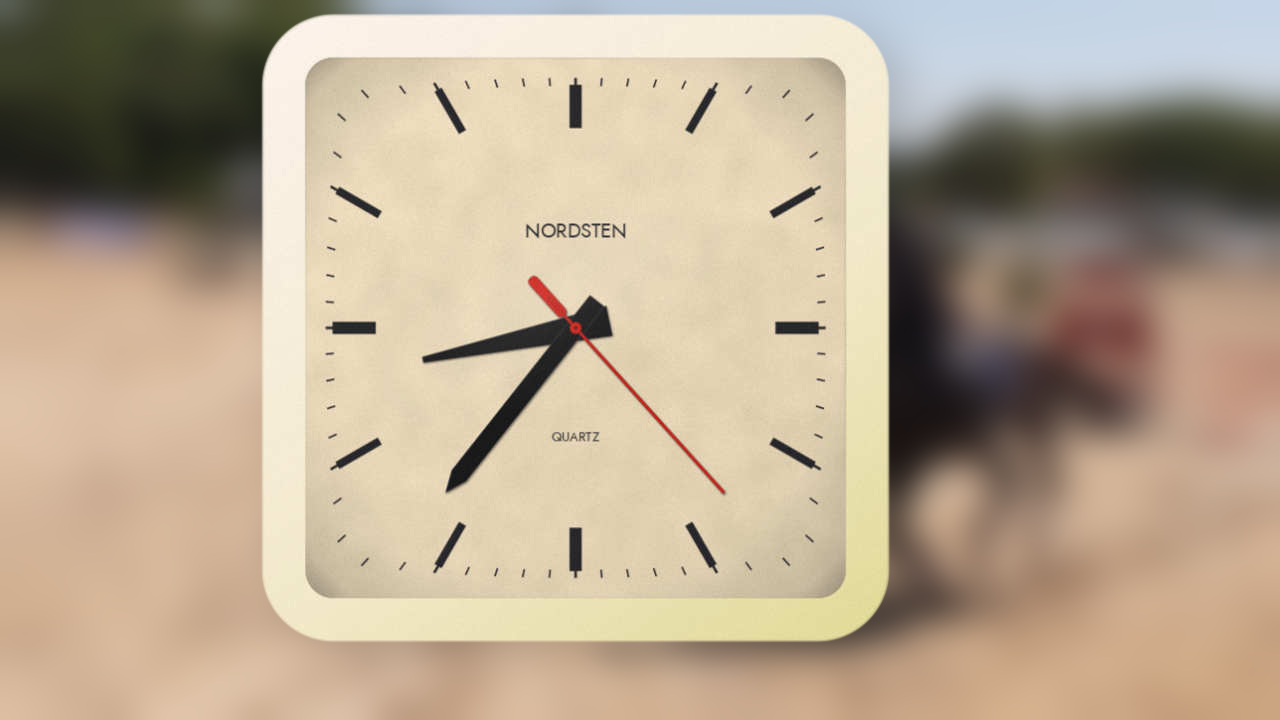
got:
8:36:23
